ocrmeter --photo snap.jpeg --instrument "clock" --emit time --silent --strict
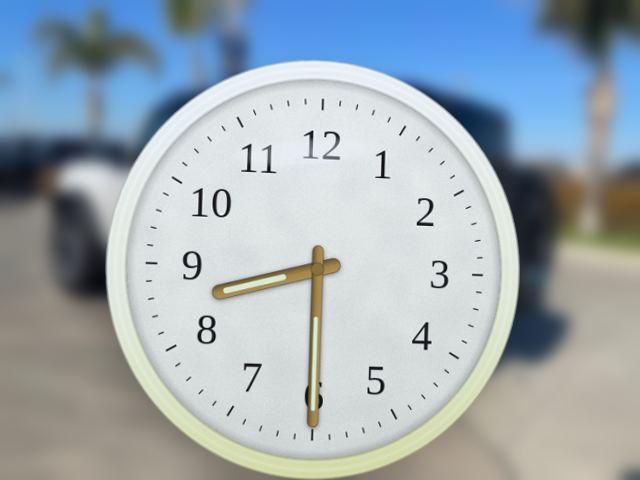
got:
8:30
